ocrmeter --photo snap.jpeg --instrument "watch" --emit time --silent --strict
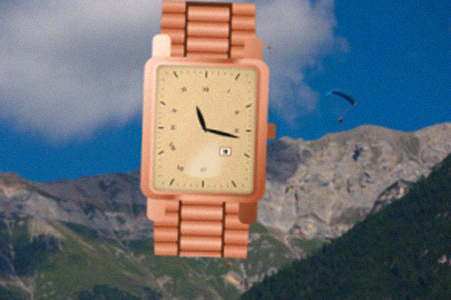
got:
11:17
